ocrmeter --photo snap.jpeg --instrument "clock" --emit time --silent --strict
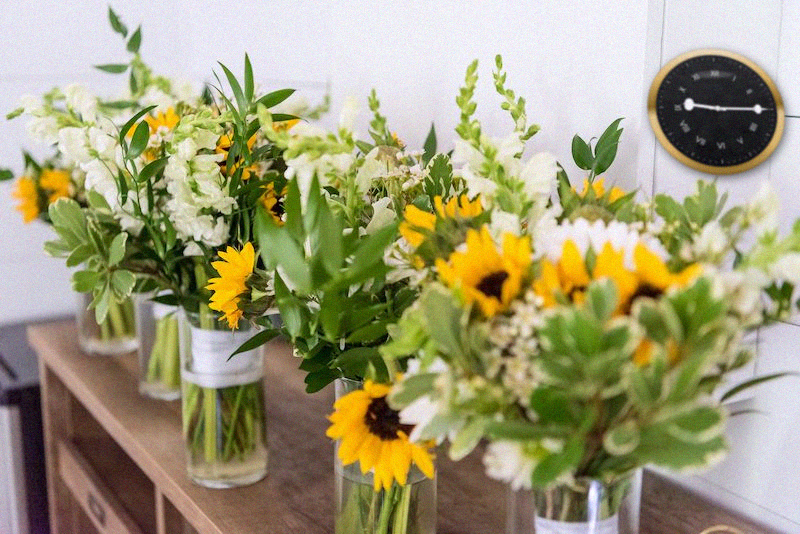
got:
9:15
